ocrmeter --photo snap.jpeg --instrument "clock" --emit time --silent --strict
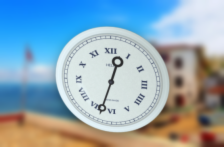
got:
12:33
